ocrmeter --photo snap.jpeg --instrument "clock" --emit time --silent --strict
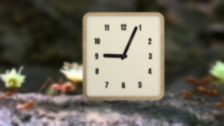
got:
9:04
